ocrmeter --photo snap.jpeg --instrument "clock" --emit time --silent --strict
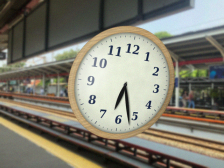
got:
6:27
